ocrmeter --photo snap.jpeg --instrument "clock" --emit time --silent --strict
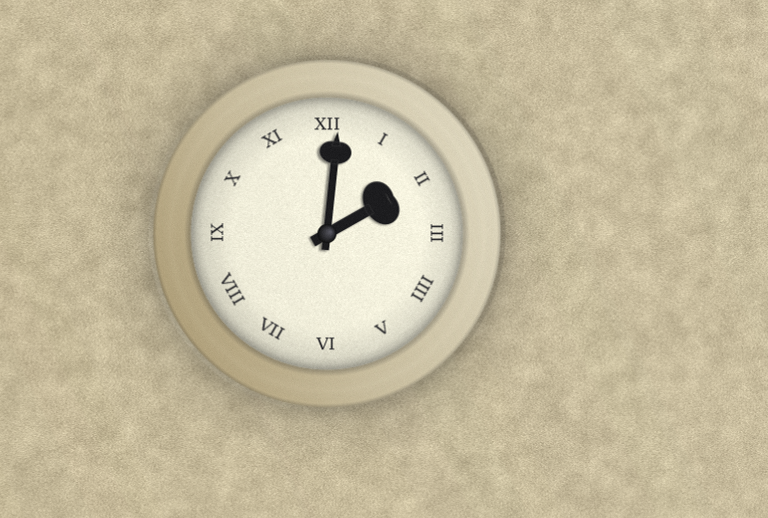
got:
2:01
